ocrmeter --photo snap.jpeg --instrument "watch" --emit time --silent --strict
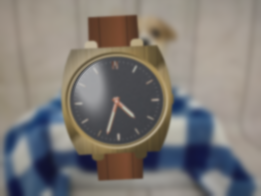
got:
4:33
